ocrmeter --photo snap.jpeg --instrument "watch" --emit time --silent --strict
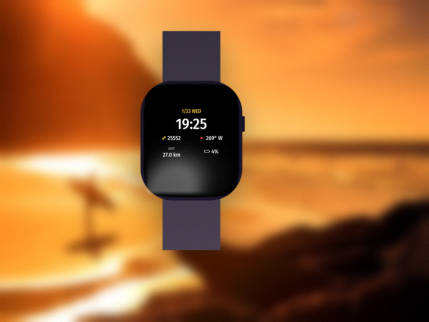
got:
19:25
